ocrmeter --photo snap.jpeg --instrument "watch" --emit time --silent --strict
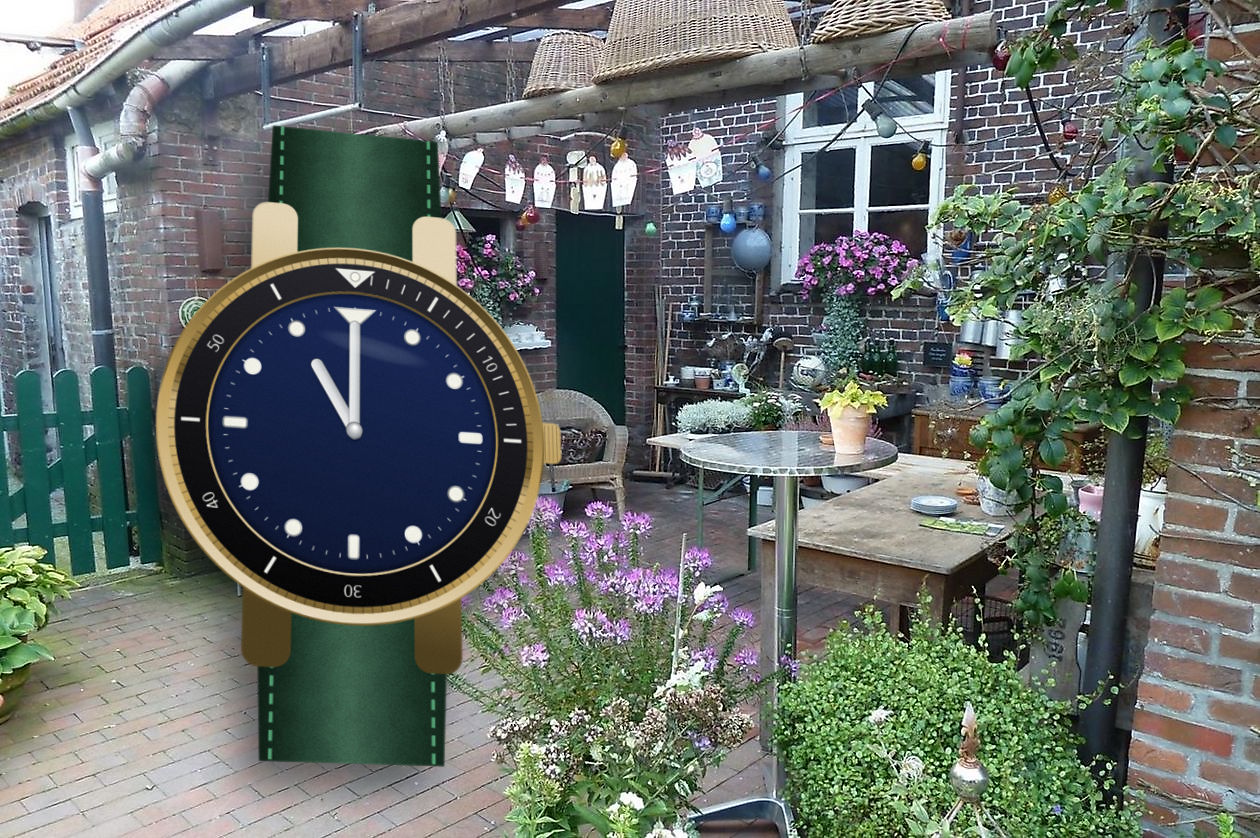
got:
11:00
